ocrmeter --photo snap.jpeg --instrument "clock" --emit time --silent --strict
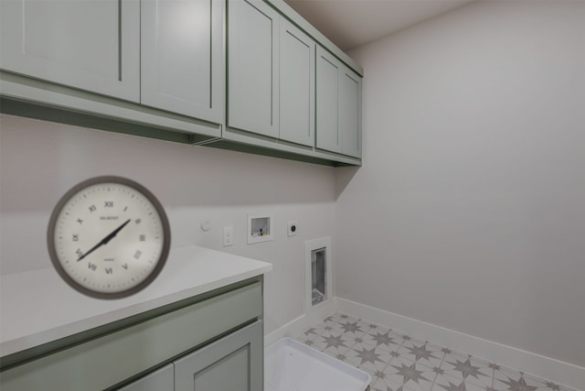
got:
1:39
